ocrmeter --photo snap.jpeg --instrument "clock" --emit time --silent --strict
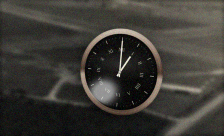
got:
1:00
